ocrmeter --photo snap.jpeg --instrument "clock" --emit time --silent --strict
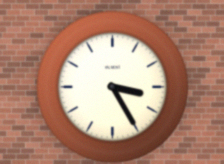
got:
3:25
